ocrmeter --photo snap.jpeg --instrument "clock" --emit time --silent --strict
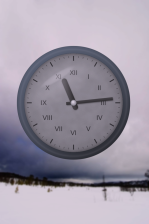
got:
11:14
